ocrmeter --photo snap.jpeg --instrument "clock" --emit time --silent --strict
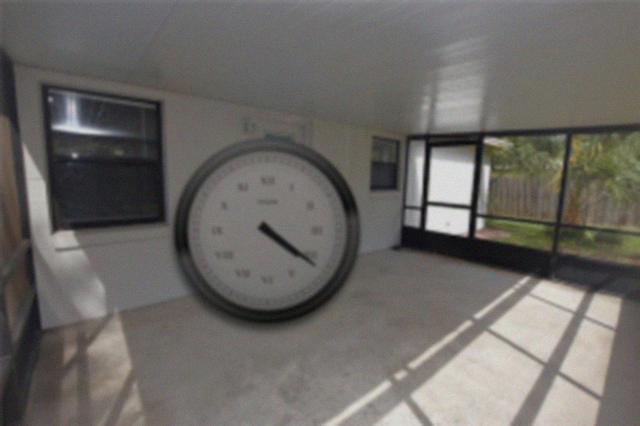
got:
4:21
